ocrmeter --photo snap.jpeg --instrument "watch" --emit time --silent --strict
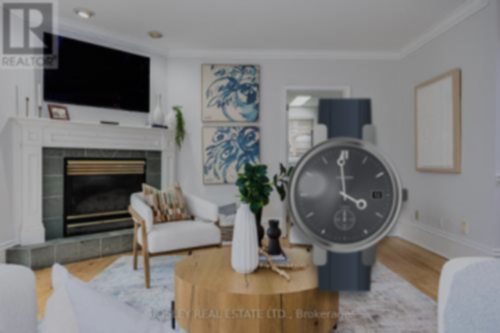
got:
3:59
